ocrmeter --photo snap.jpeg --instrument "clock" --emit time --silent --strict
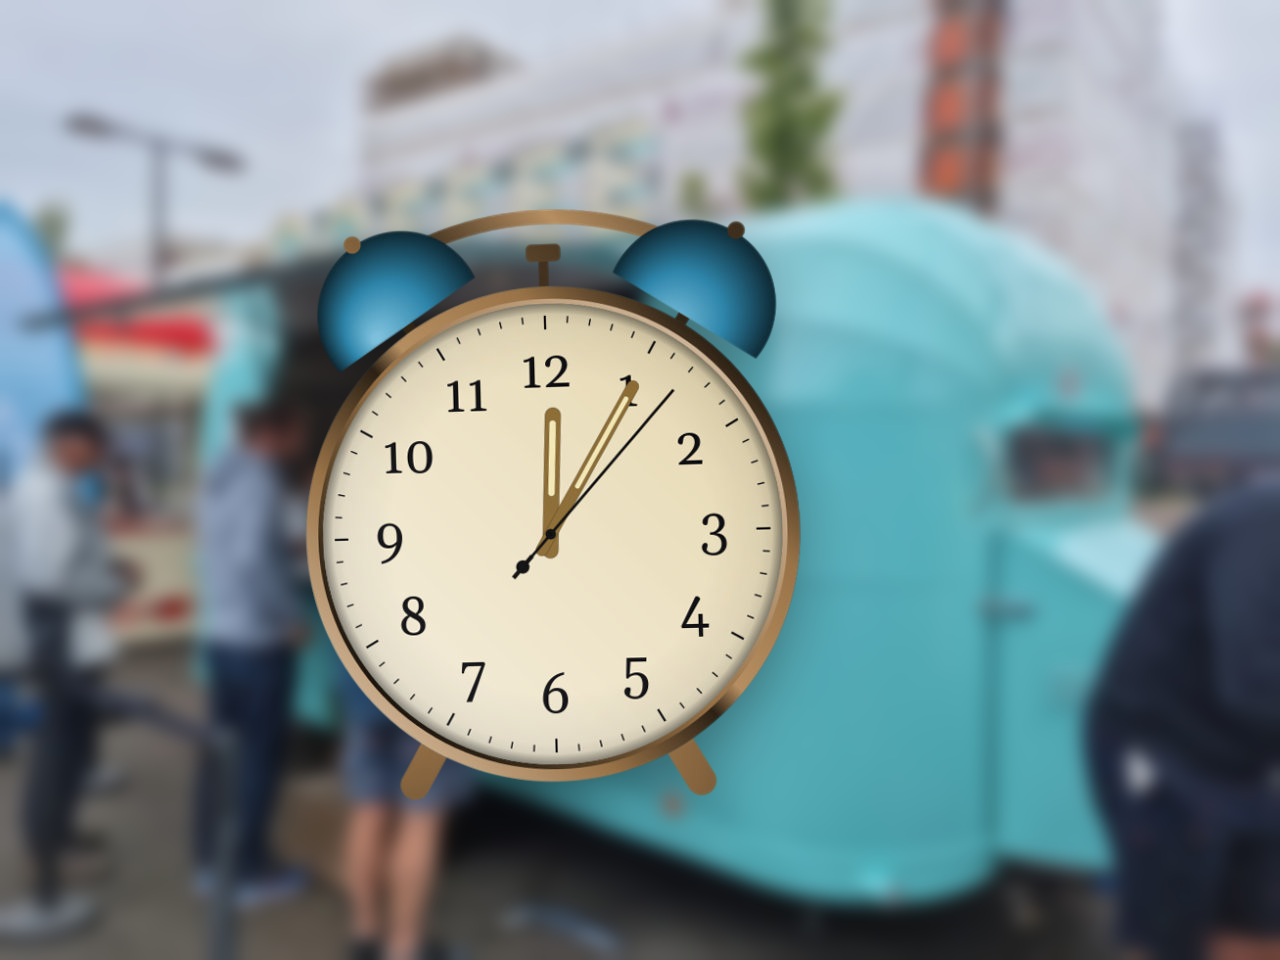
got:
12:05:07
